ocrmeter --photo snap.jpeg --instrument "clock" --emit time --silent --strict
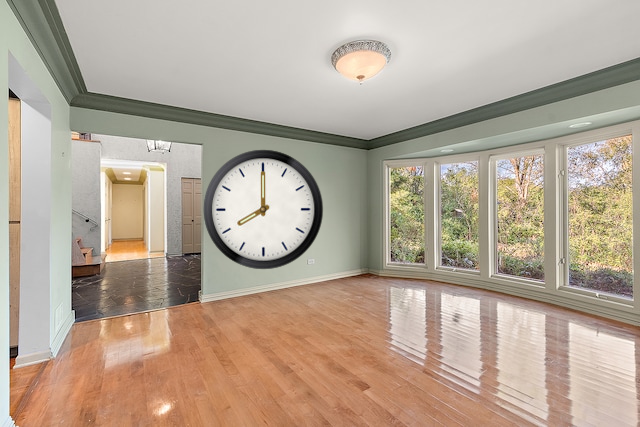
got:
8:00
